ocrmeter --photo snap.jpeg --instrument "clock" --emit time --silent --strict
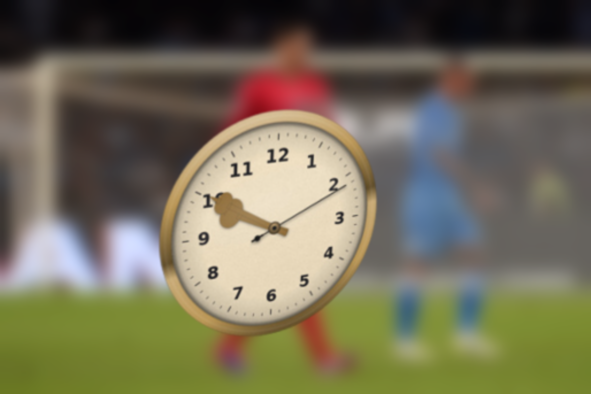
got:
9:50:11
